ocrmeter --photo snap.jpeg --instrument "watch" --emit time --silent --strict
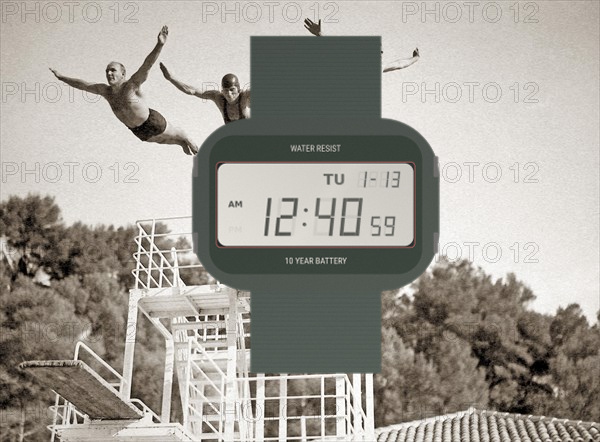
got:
12:40:59
